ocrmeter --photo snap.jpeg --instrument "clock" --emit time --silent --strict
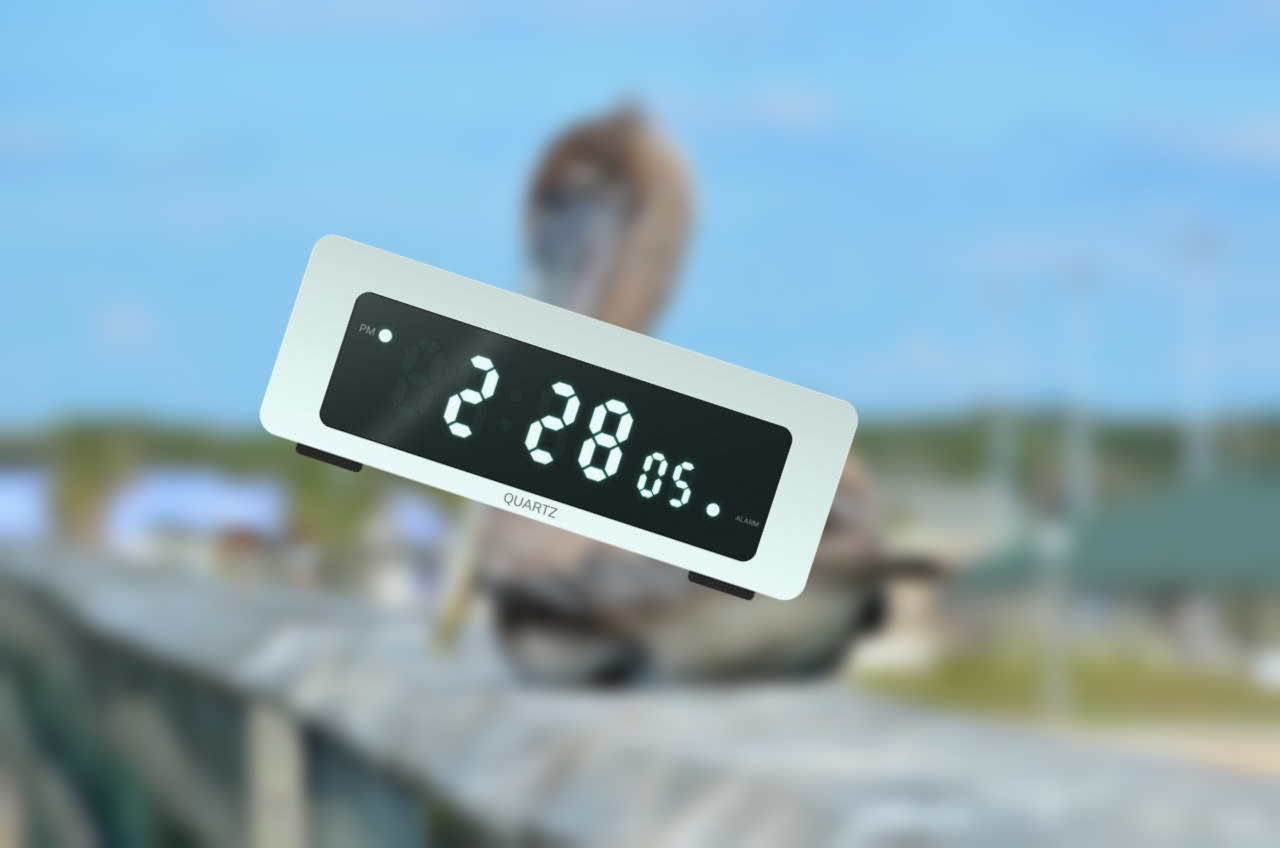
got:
2:28:05
